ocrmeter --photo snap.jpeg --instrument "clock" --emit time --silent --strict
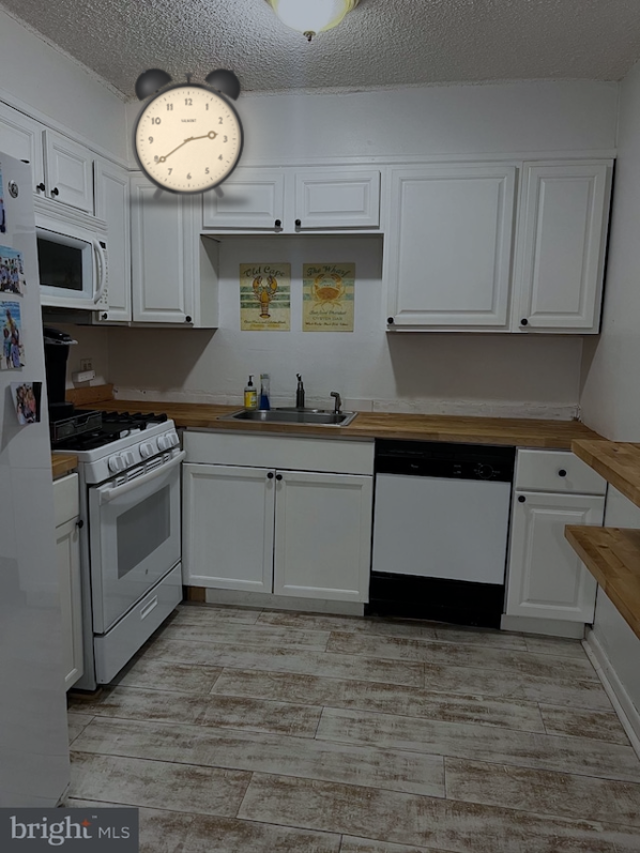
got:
2:39
